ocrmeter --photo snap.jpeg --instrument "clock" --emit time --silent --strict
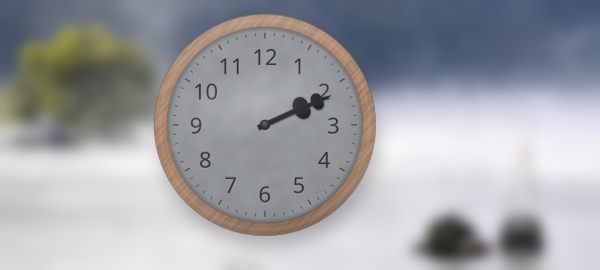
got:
2:11
